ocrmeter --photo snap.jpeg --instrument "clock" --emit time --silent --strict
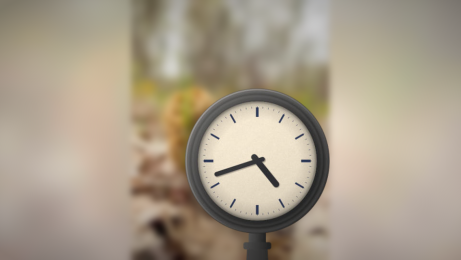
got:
4:42
